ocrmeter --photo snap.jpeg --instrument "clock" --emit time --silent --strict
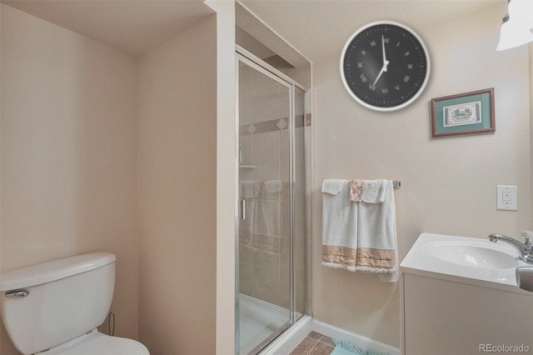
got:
6:59
